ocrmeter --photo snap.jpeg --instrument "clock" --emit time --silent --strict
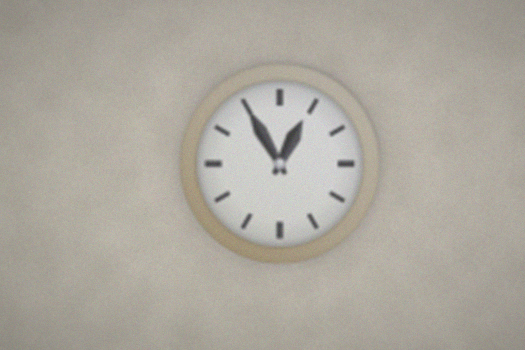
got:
12:55
